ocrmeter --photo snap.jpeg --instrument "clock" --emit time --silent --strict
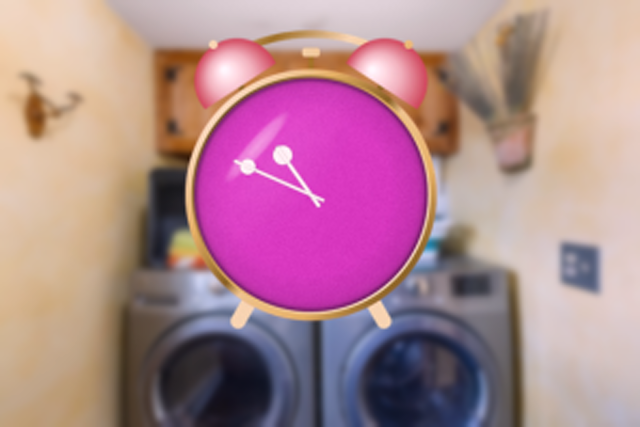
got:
10:49
